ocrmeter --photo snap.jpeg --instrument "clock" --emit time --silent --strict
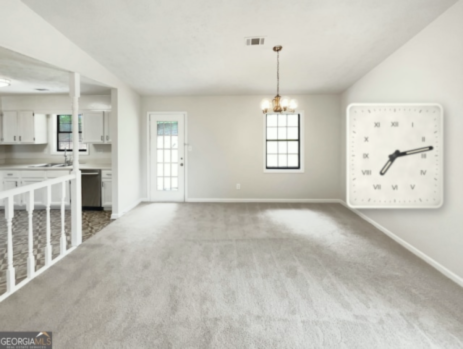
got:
7:13
